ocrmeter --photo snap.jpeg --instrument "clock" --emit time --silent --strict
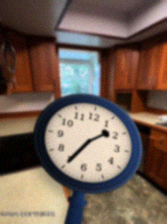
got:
1:35
